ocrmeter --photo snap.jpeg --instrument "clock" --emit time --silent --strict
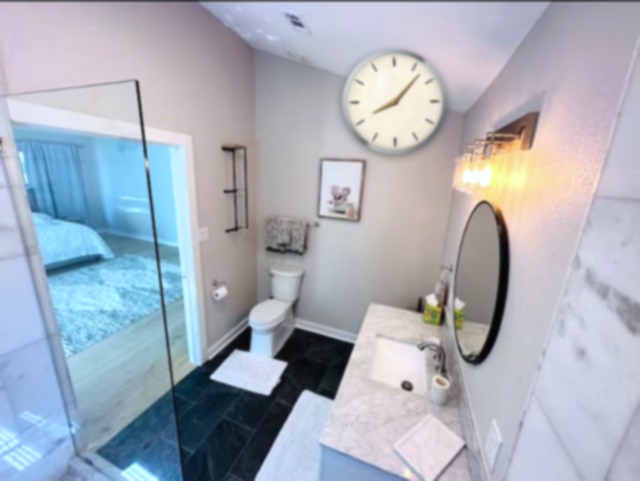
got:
8:07
